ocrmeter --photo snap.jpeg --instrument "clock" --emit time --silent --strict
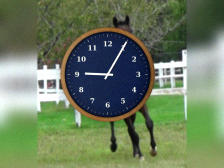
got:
9:05
